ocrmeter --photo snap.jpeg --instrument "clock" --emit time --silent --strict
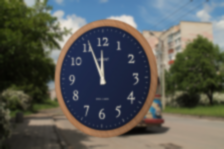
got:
11:56
